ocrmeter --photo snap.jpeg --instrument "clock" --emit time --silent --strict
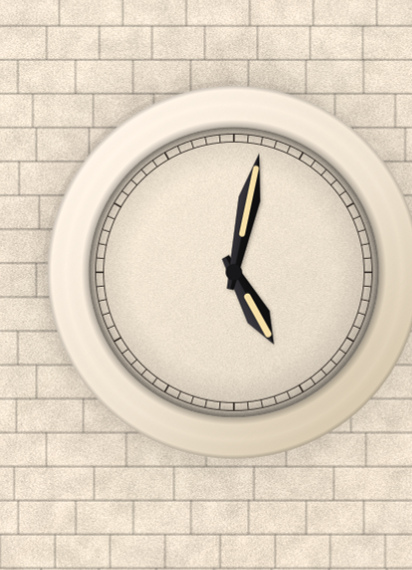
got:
5:02
